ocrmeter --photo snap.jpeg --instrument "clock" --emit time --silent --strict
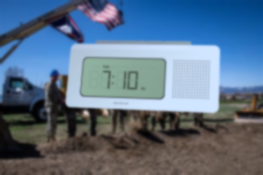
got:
7:10
